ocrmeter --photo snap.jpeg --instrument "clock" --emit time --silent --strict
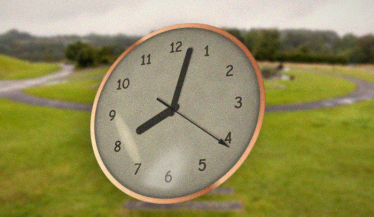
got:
8:02:21
